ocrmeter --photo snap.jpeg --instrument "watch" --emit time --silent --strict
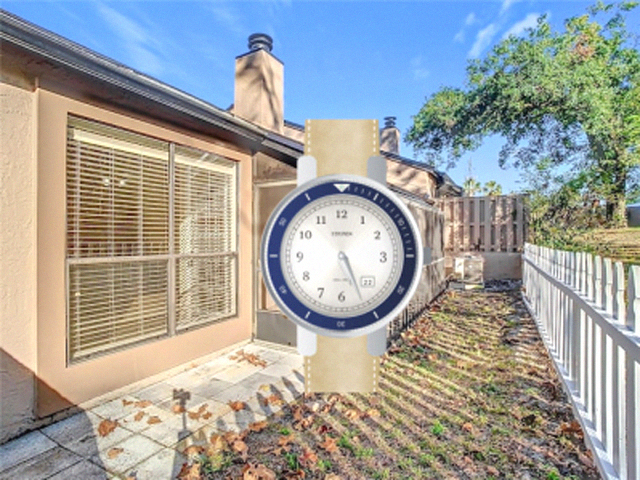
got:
5:26
